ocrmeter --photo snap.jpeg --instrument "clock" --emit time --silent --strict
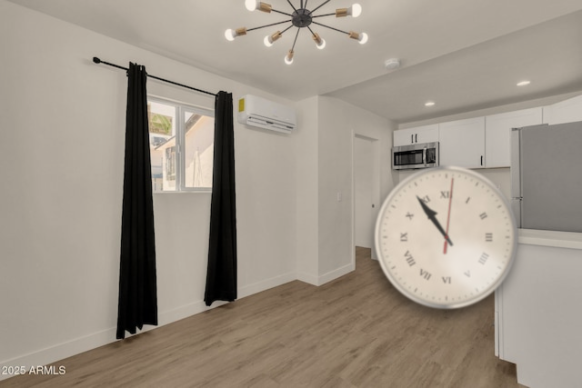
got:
10:54:01
